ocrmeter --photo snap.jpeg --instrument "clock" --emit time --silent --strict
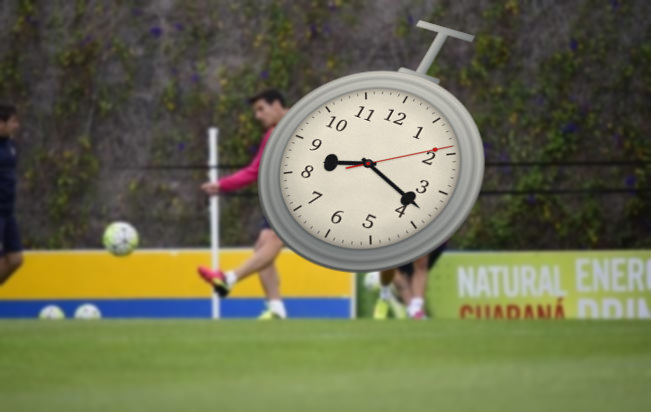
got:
8:18:09
